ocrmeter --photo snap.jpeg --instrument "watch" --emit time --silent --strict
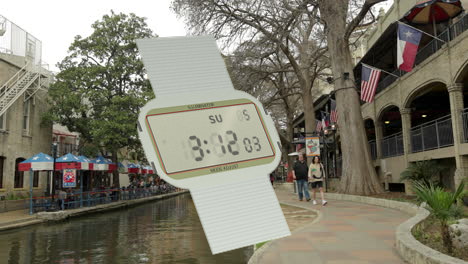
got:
3:12:03
